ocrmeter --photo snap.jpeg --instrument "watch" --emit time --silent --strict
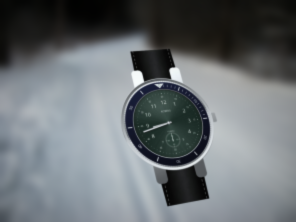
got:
8:43
